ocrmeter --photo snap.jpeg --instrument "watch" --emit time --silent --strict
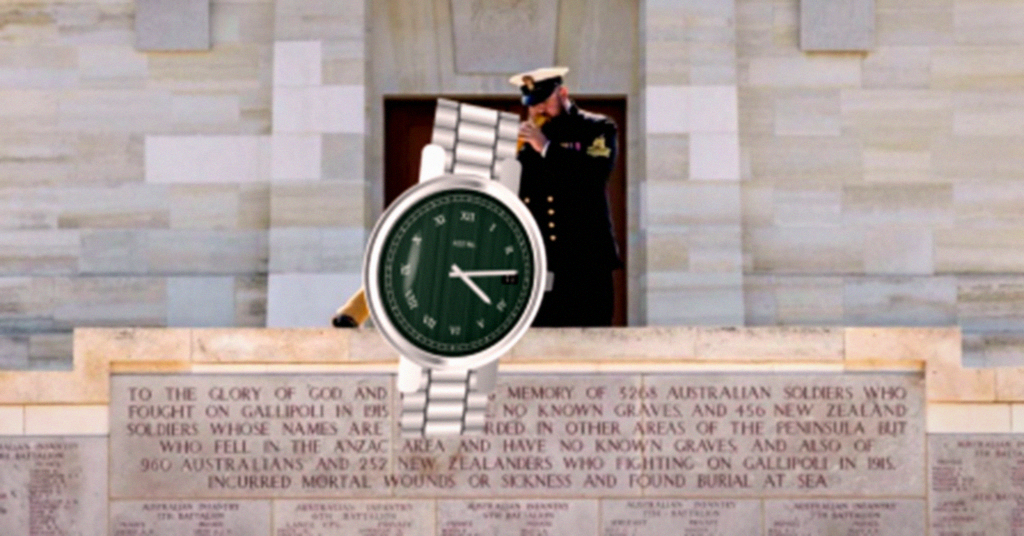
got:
4:14
